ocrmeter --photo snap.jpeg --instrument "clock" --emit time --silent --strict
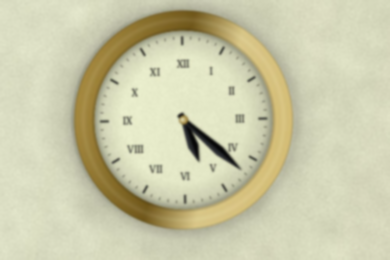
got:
5:22
